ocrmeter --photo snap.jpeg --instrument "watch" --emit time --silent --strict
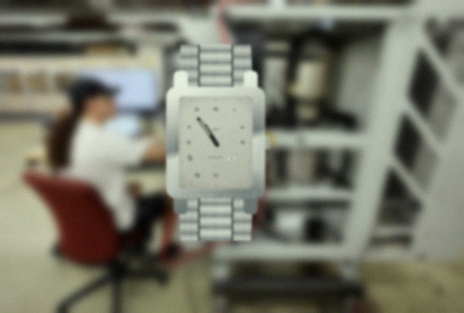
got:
10:54
